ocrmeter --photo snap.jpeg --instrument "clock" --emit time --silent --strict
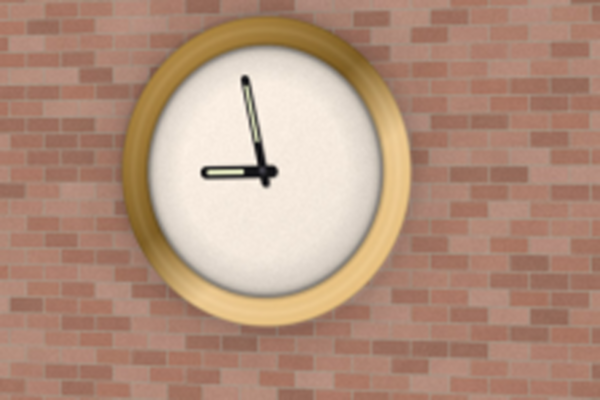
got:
8:58
